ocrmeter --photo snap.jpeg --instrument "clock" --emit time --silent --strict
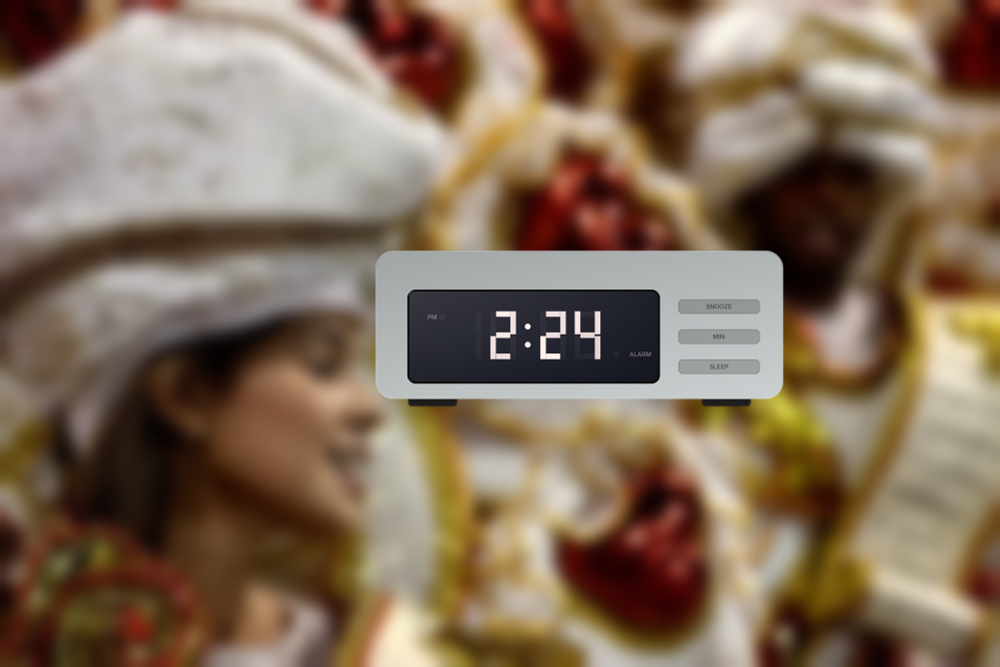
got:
2:24
